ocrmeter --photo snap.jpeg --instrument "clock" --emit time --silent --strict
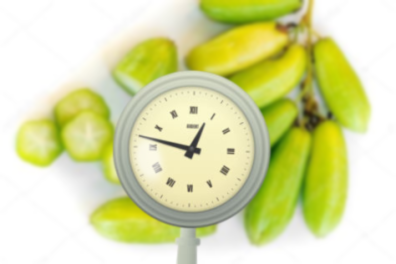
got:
12:47
